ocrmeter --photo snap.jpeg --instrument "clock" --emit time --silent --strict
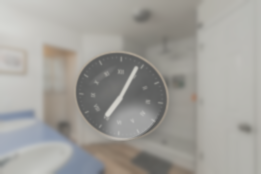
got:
7:04
